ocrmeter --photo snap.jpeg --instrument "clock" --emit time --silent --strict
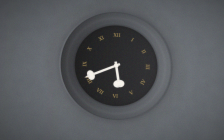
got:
5:41
